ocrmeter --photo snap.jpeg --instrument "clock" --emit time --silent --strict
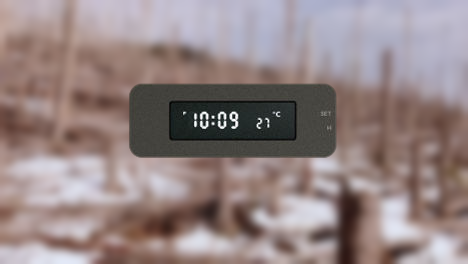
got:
10:09
